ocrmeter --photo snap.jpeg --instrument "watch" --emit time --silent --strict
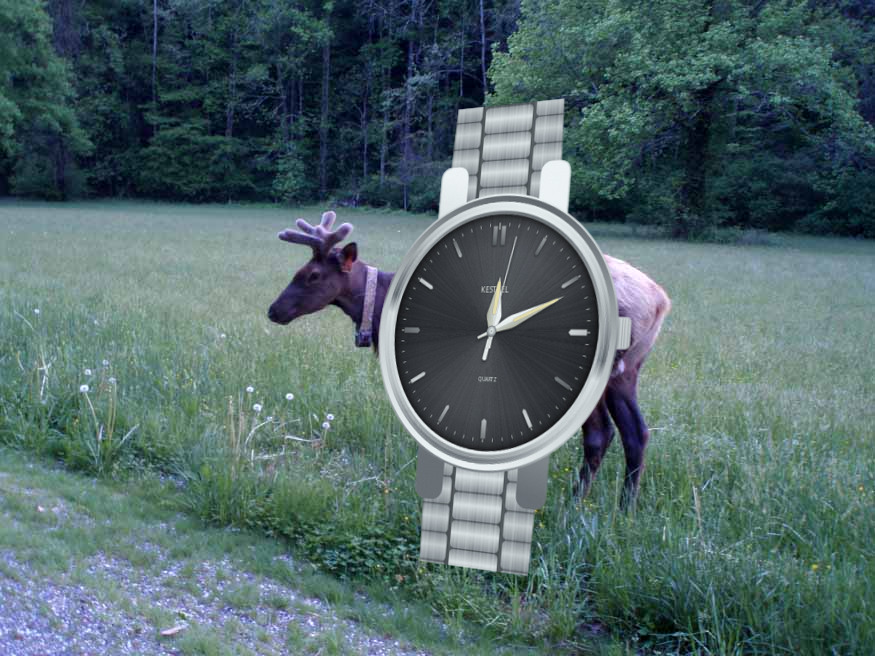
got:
12:11:02
